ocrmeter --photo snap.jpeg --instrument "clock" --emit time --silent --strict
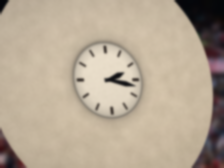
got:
2:17
